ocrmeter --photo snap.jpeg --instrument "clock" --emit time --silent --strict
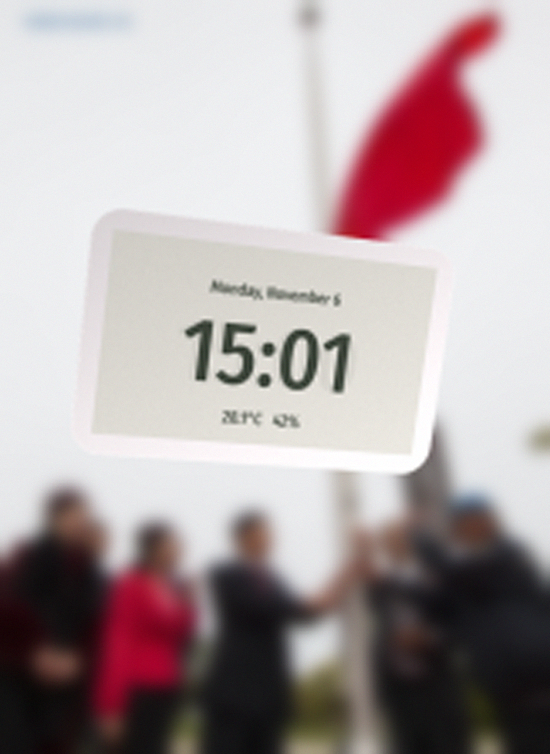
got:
15:01
